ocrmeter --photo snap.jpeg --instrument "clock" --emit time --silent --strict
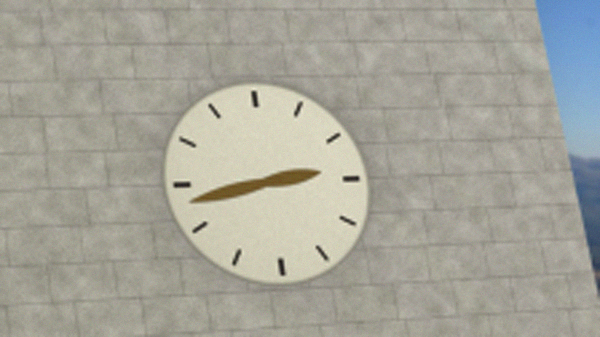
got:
2:43
